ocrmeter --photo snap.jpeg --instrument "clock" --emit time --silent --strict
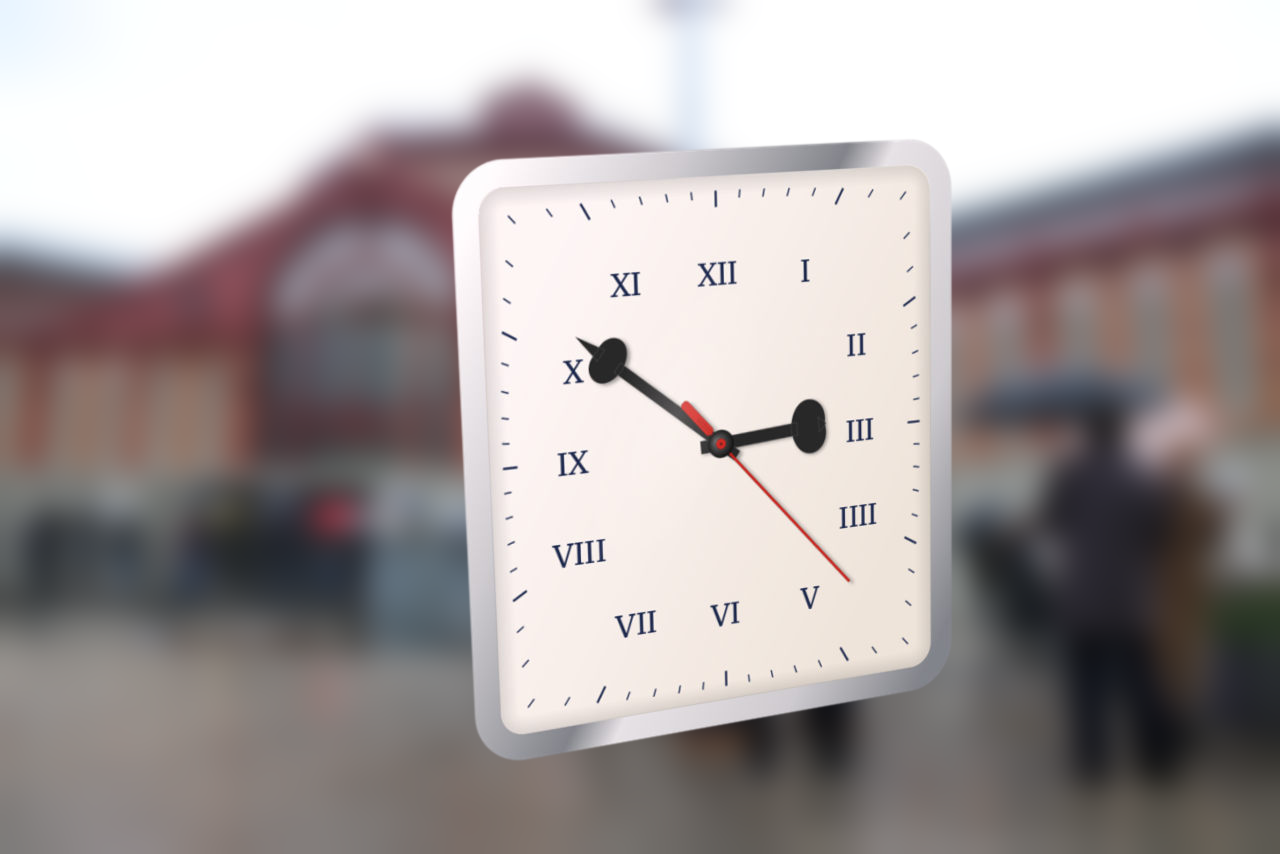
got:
2:51:23
